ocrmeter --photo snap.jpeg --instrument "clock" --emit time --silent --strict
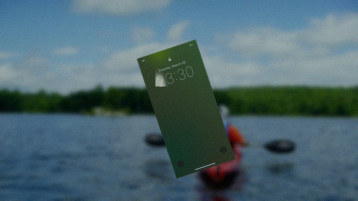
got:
23:30
